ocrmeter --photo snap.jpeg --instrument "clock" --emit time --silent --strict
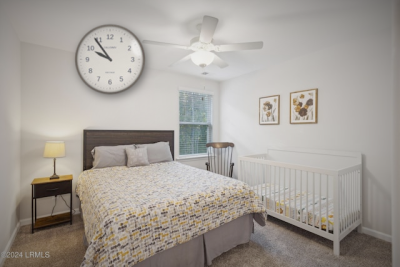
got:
9:54
